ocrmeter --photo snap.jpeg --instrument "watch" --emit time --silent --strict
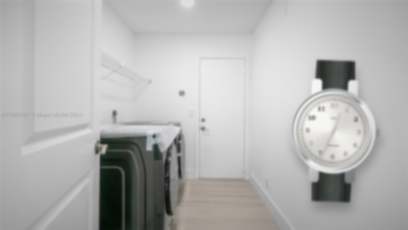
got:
12:34
